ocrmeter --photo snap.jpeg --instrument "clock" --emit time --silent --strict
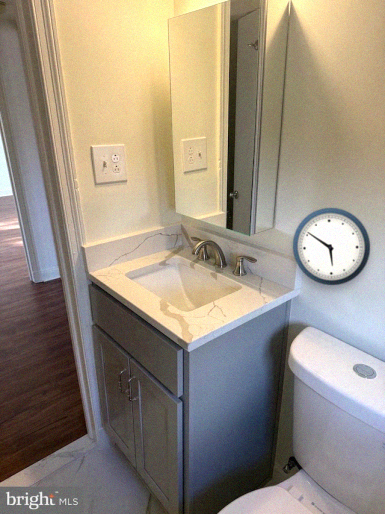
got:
5:51
